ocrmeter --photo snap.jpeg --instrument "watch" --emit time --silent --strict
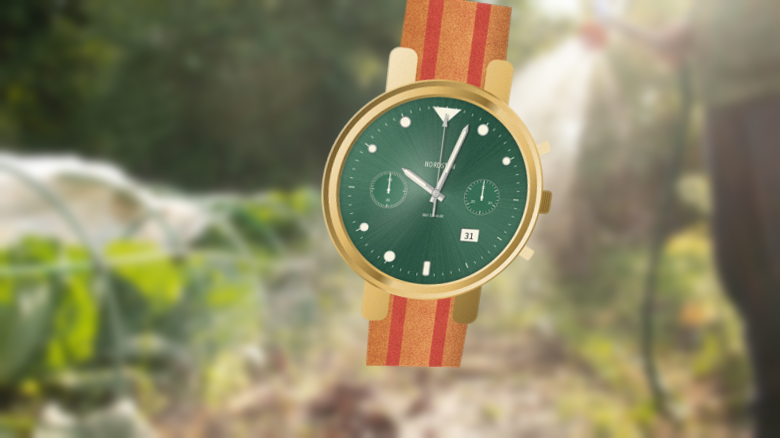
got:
10:03
